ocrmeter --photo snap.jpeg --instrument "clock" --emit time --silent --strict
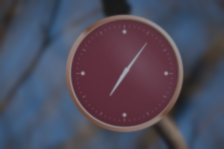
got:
7:06
